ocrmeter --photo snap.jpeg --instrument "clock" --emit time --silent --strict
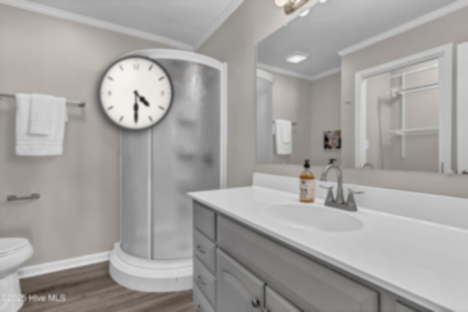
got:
4:30
